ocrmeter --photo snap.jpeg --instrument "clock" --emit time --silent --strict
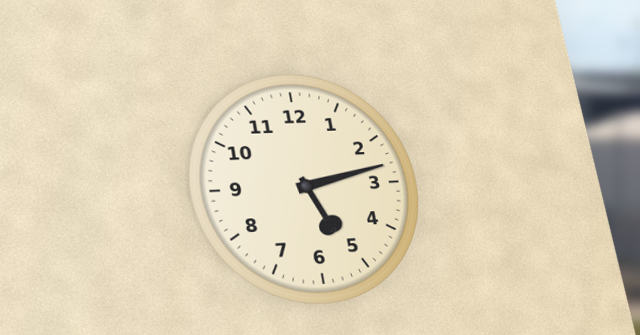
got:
5:13
